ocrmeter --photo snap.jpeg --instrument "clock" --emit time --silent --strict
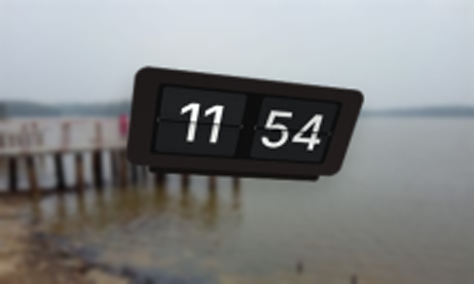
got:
11:54
